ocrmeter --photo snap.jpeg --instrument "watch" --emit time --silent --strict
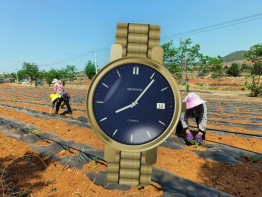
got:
8:06
